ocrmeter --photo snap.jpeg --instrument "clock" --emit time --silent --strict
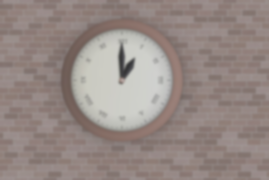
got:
1:00
